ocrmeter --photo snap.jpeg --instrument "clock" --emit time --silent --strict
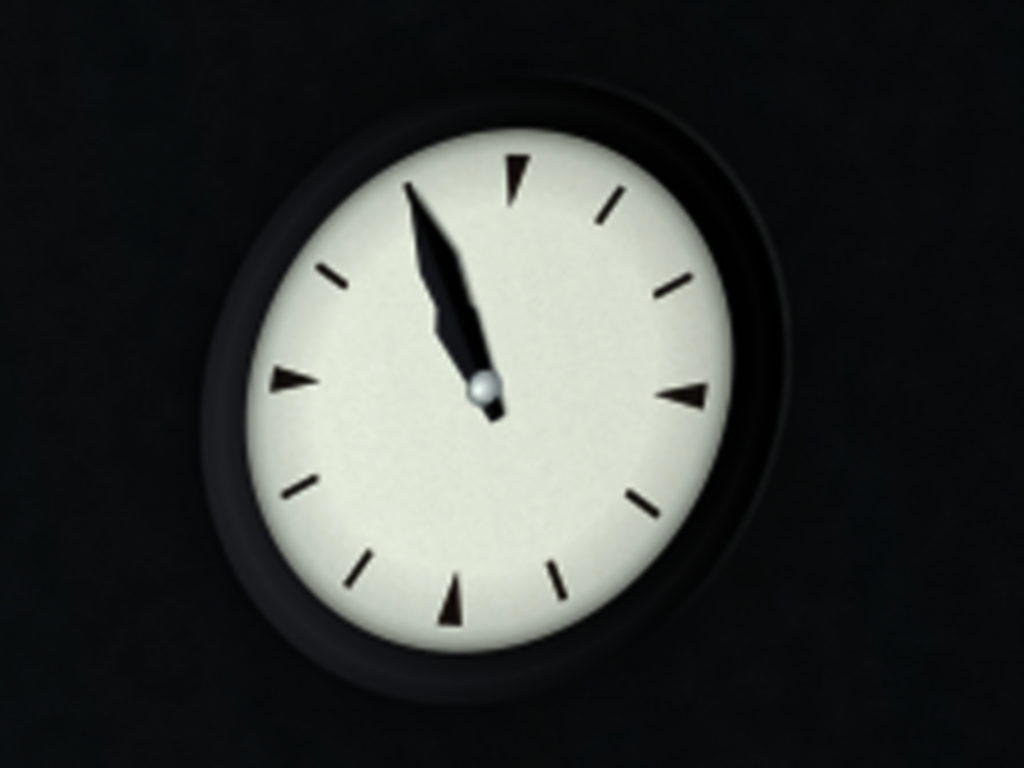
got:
10:55
